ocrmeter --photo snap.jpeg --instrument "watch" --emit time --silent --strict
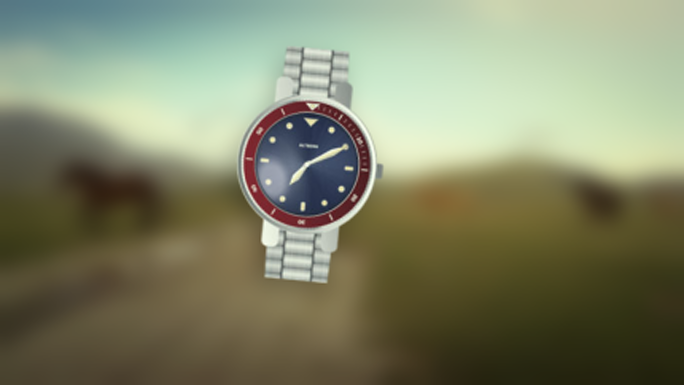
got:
7:10
